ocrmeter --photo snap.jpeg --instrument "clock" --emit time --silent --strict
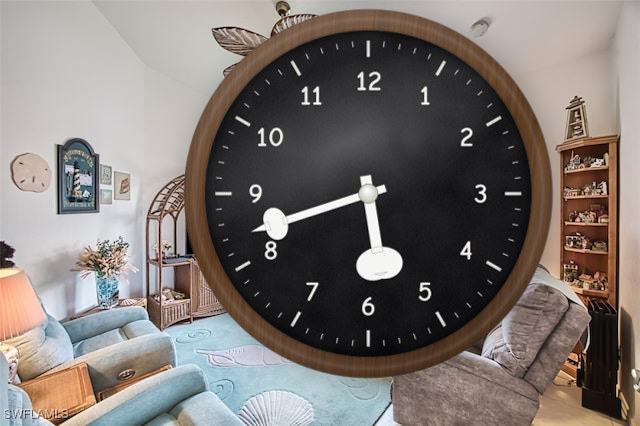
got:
5:42
